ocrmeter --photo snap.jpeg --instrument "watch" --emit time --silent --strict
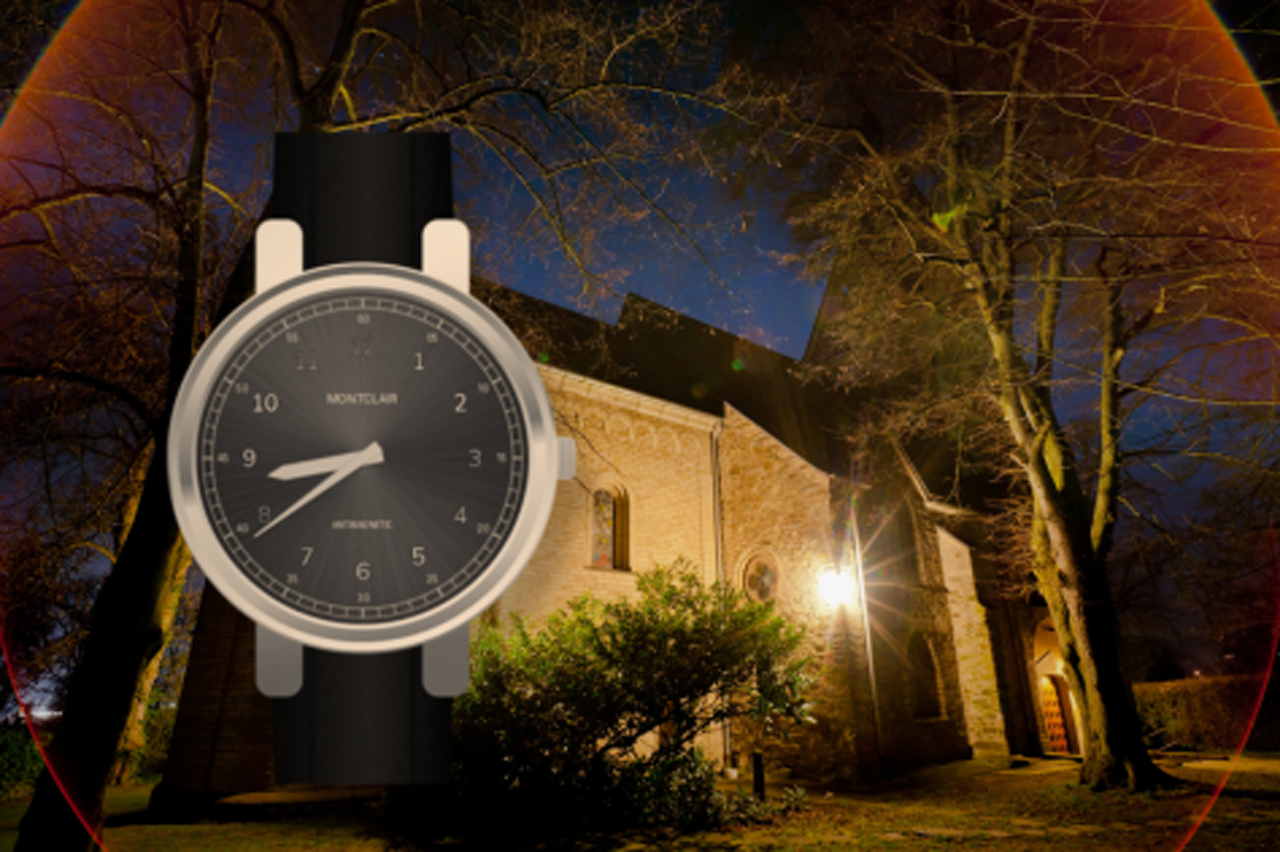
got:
8:39
